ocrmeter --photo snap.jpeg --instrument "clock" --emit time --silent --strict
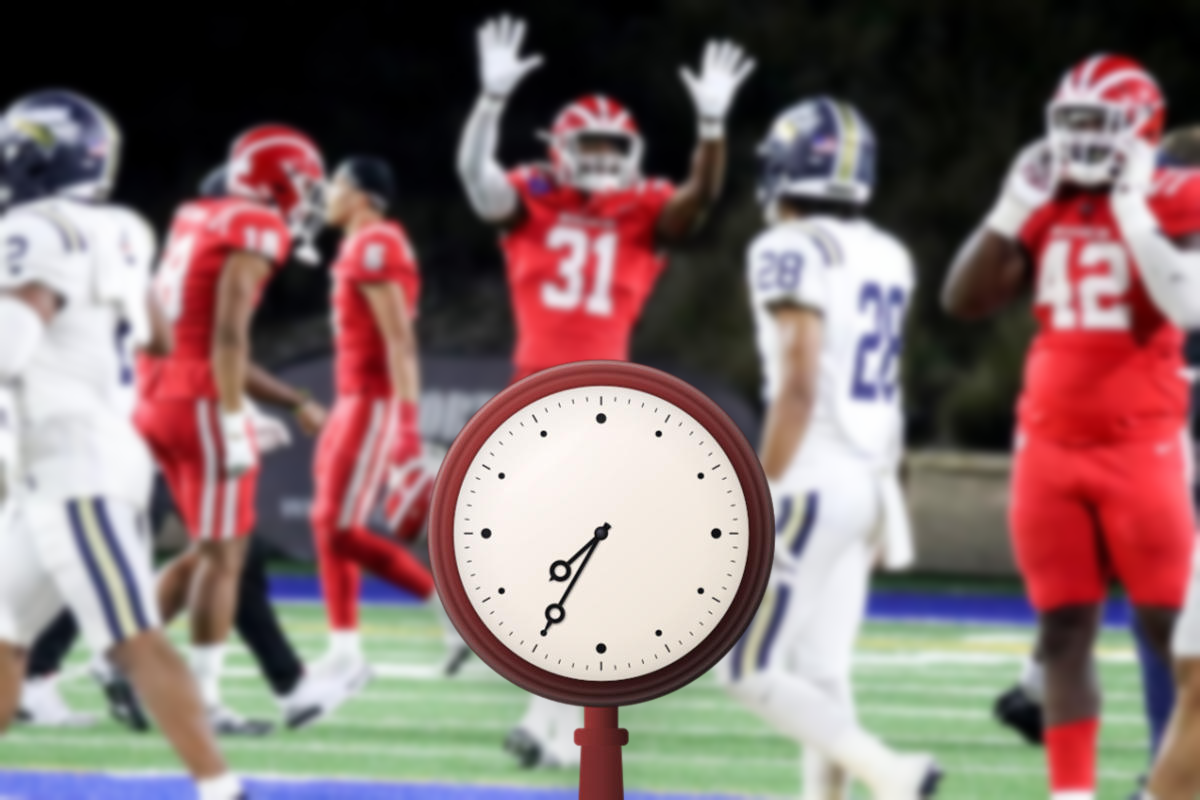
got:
7:35
